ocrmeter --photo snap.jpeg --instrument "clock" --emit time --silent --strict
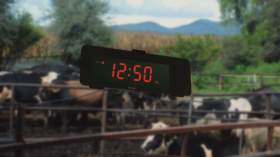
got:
12:50
